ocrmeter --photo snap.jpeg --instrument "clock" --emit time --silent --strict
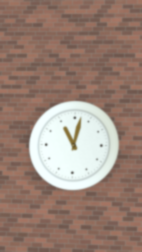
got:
11:02
